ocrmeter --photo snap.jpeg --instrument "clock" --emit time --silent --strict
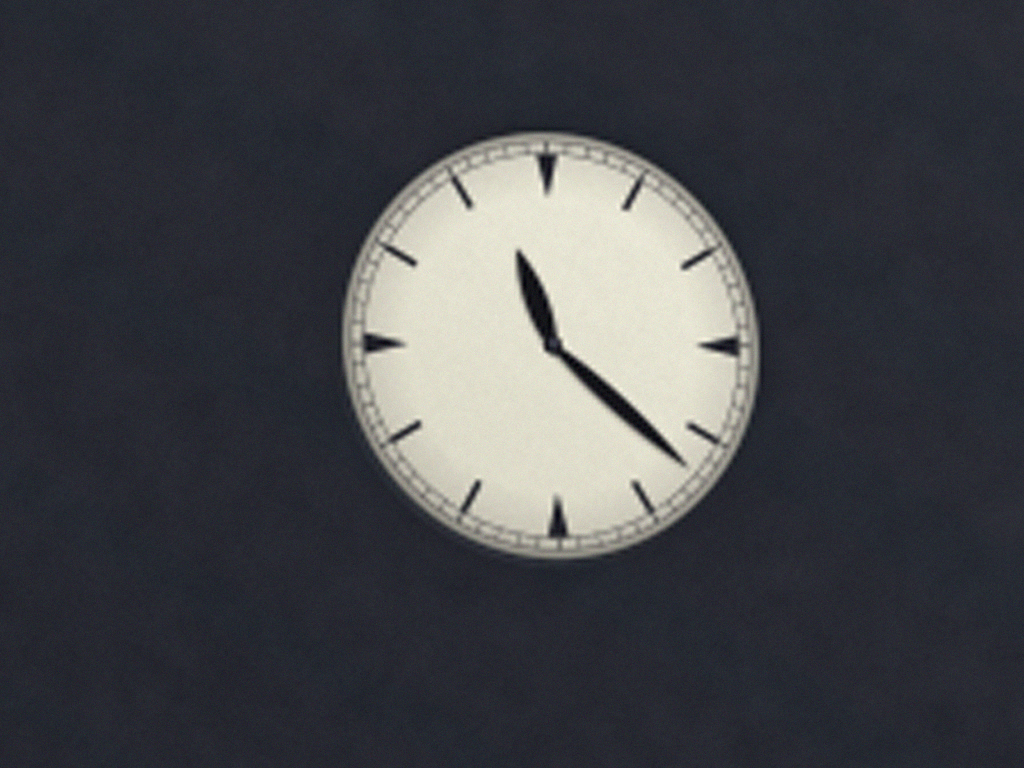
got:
11:22
